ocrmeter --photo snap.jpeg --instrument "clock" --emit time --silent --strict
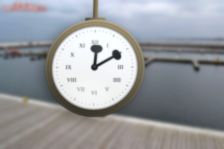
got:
12:10
